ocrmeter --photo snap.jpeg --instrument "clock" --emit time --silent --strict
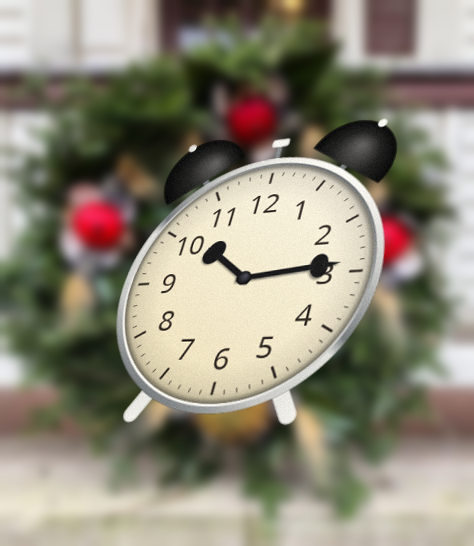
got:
10:14
